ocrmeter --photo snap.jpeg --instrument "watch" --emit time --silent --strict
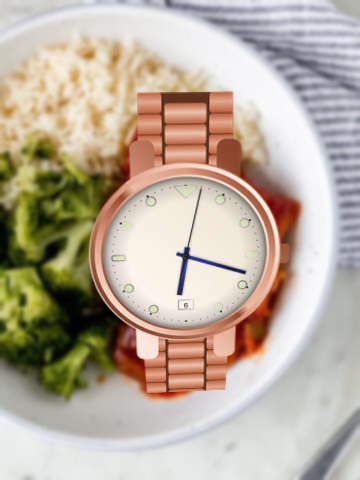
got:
6:18:02
